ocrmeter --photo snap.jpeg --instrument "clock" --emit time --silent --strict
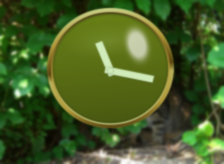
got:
11:17
